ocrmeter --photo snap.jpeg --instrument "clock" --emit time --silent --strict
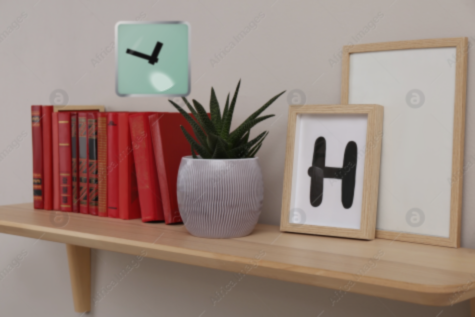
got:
12:48
